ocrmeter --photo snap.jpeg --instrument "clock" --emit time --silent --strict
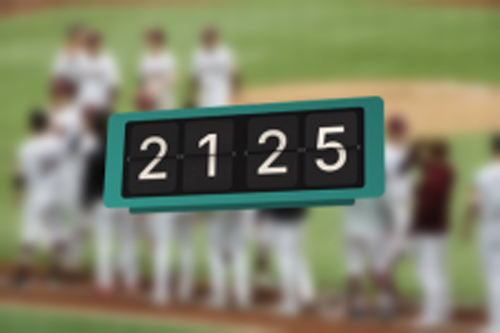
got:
21:25
